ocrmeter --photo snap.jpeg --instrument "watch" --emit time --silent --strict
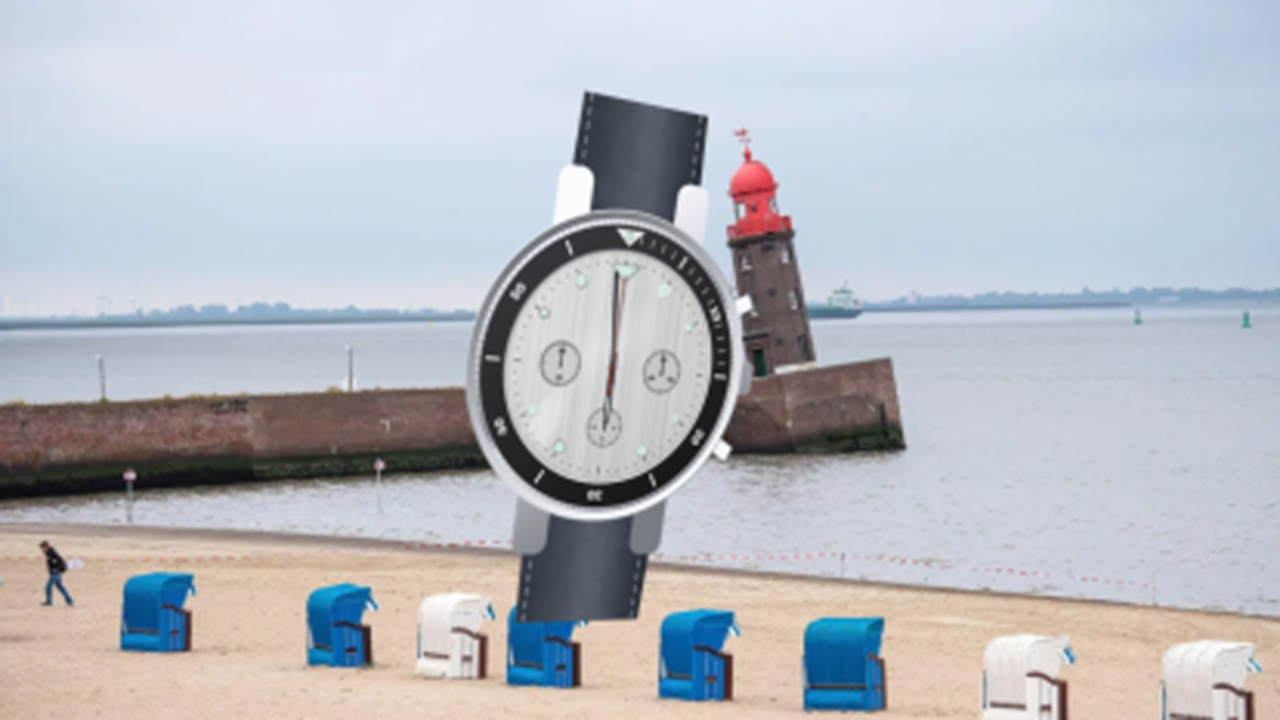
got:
5:59
